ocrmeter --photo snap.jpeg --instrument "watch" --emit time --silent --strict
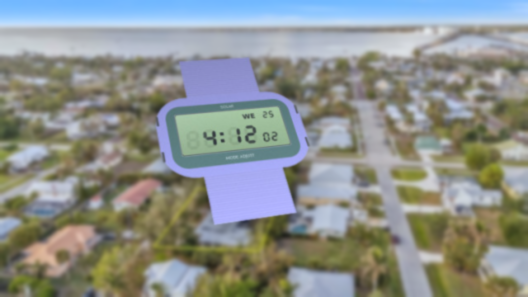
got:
4:12:02
